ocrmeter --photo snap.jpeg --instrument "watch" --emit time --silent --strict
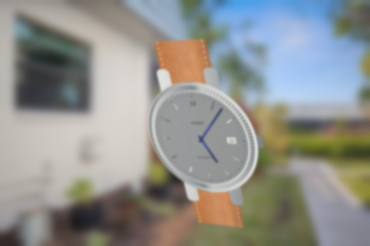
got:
5:07
